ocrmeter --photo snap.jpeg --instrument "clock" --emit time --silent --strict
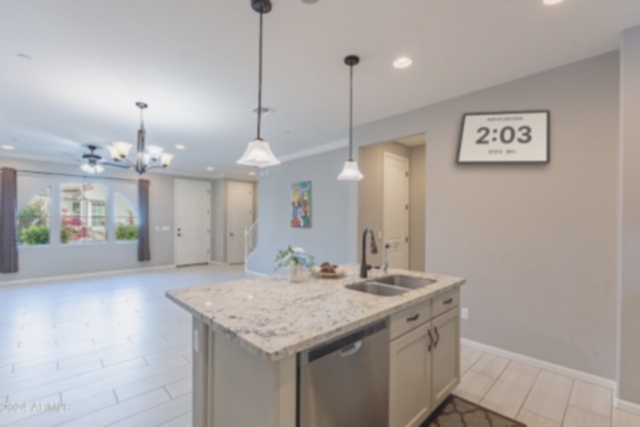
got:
2:03
